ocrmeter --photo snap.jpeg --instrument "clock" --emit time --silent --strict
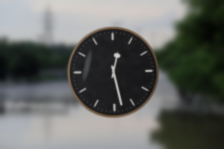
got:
12:28
